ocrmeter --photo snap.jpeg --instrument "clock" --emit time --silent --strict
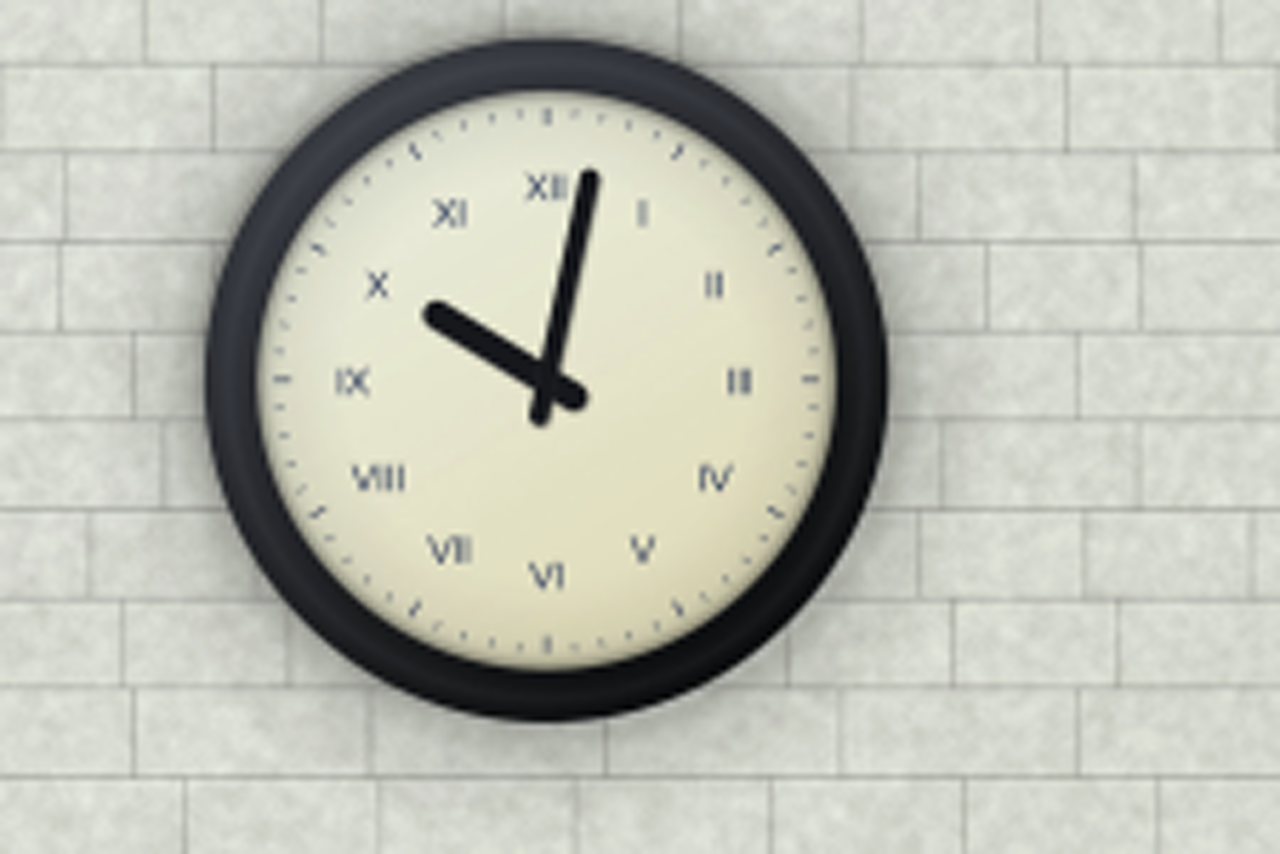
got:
10:02
